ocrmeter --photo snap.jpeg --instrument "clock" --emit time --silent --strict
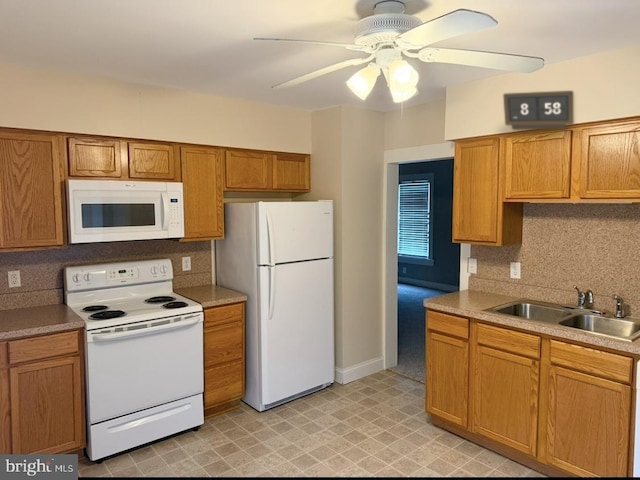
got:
8:58
